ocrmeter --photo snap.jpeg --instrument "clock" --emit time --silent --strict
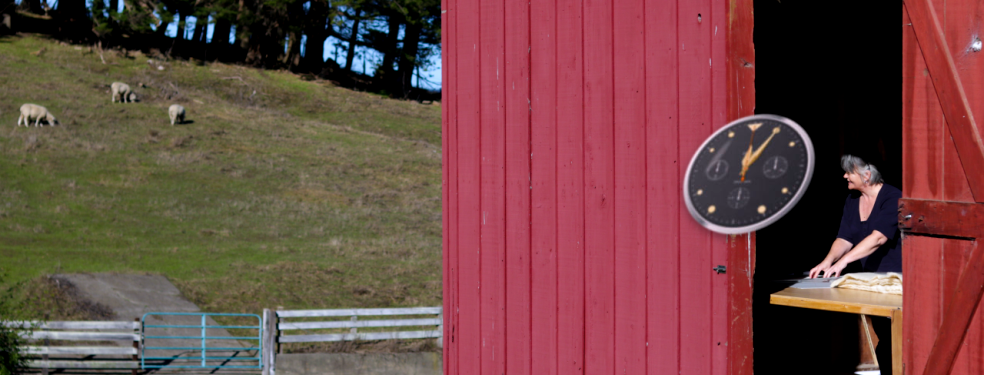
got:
12:05
